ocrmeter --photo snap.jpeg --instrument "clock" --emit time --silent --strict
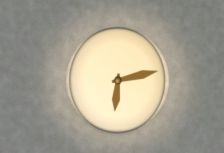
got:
6:13
